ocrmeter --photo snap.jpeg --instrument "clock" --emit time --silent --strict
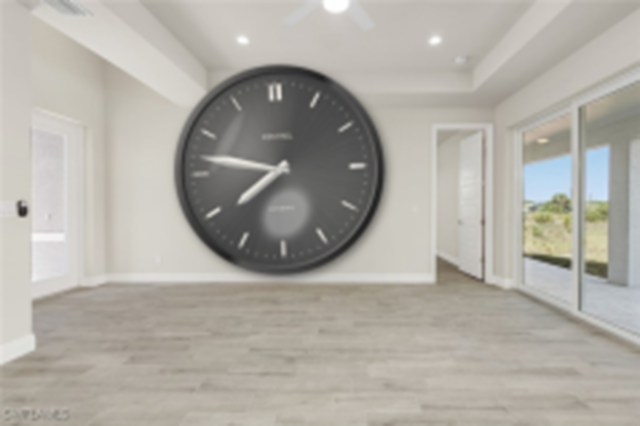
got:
7:47
